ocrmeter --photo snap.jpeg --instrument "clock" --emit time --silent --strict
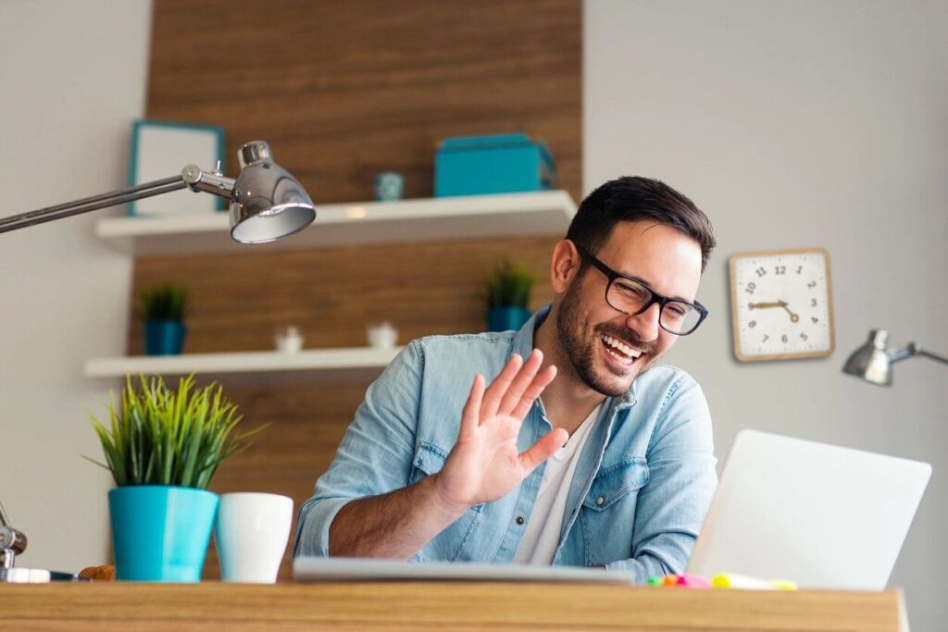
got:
4:45
